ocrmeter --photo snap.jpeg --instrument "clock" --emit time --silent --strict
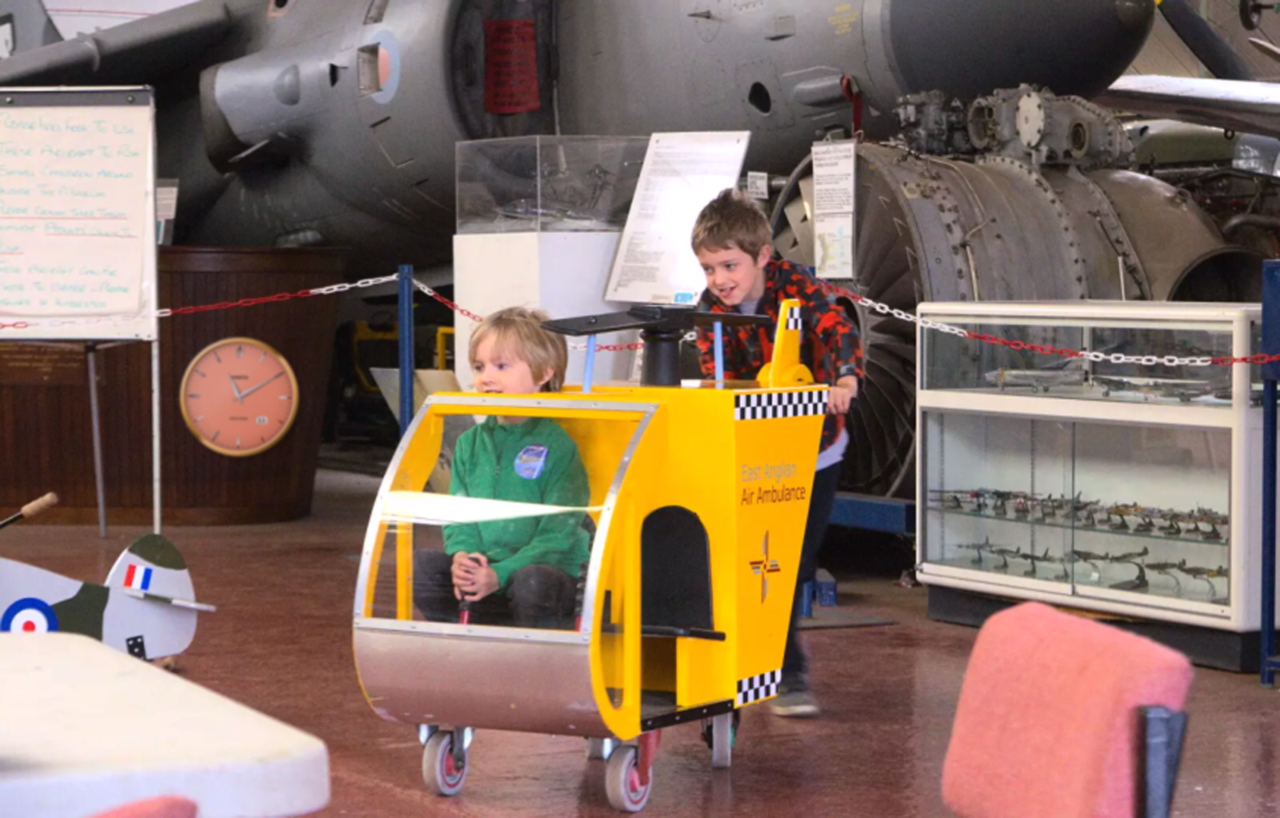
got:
11:10
